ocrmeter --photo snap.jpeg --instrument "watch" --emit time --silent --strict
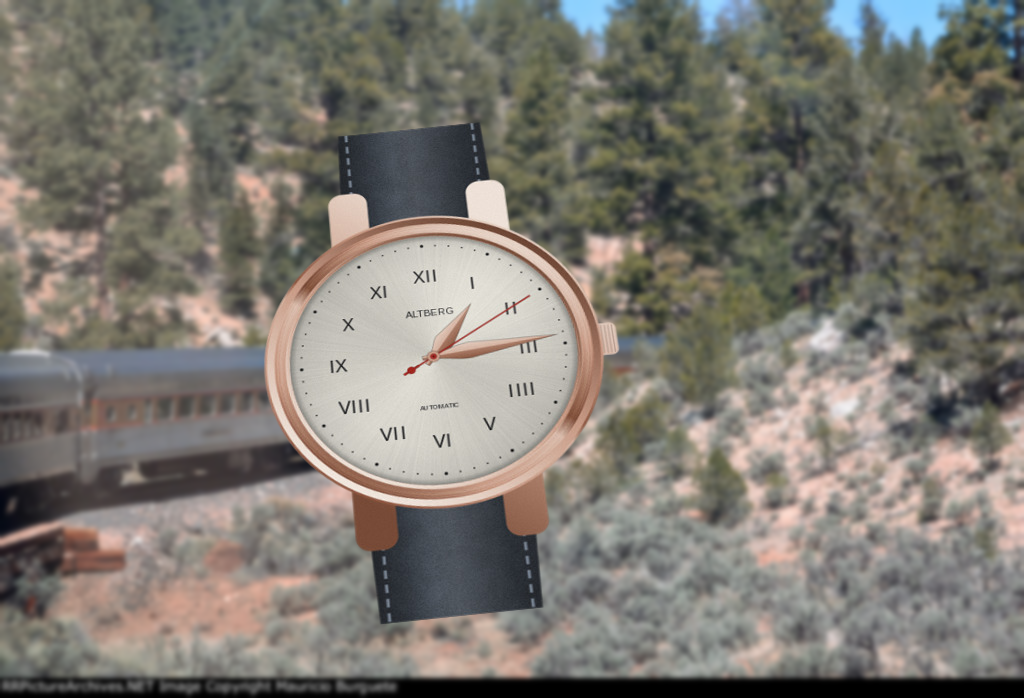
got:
1:14:10
